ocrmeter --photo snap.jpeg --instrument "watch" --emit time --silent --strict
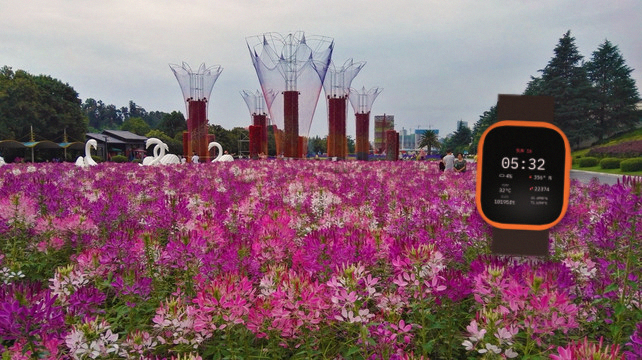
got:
5:32
